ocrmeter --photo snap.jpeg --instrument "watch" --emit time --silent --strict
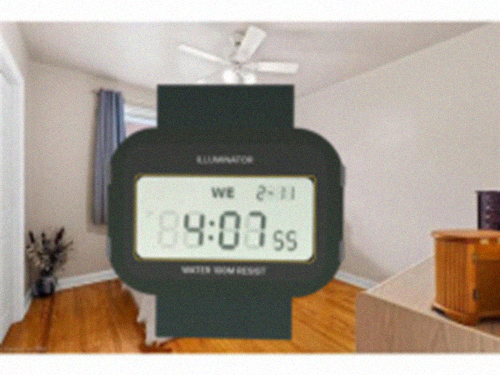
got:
4:07:55
